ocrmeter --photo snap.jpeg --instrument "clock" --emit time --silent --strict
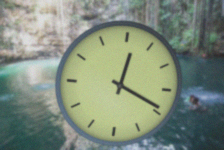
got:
12:19
